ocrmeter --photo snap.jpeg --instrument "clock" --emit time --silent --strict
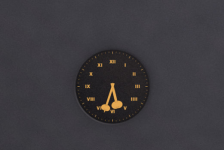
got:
5:33
